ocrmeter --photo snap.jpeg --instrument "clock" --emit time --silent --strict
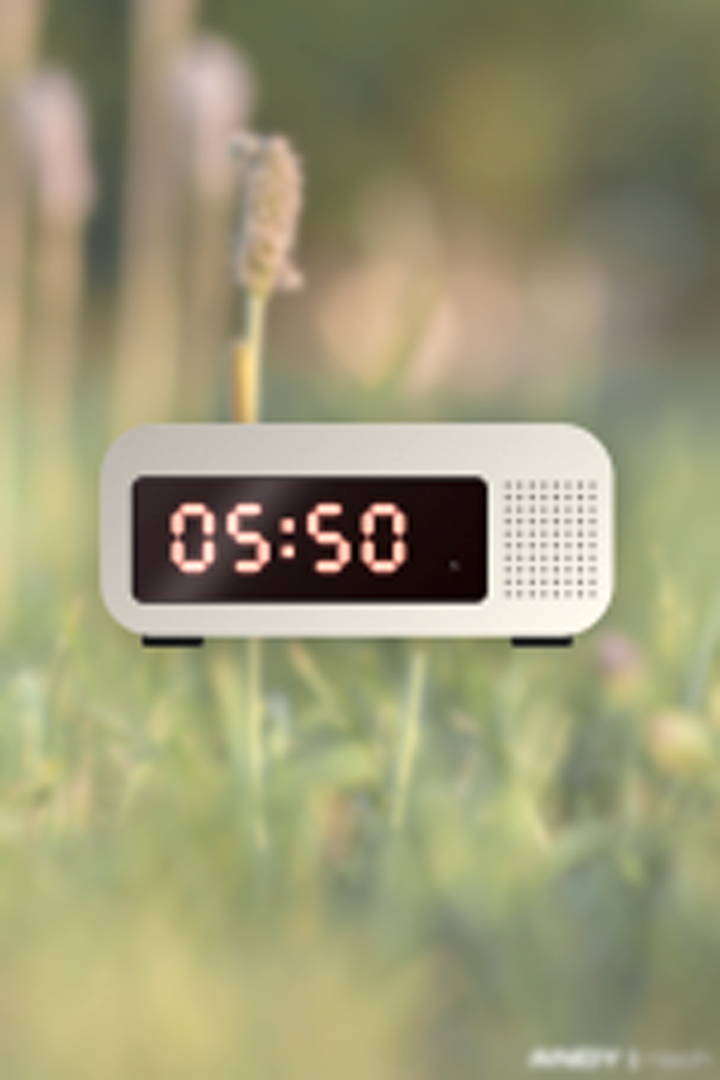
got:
5:50
